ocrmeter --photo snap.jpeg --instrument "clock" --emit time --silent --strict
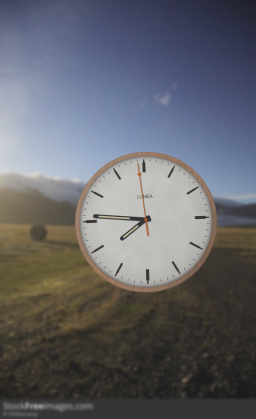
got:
7:45:59
